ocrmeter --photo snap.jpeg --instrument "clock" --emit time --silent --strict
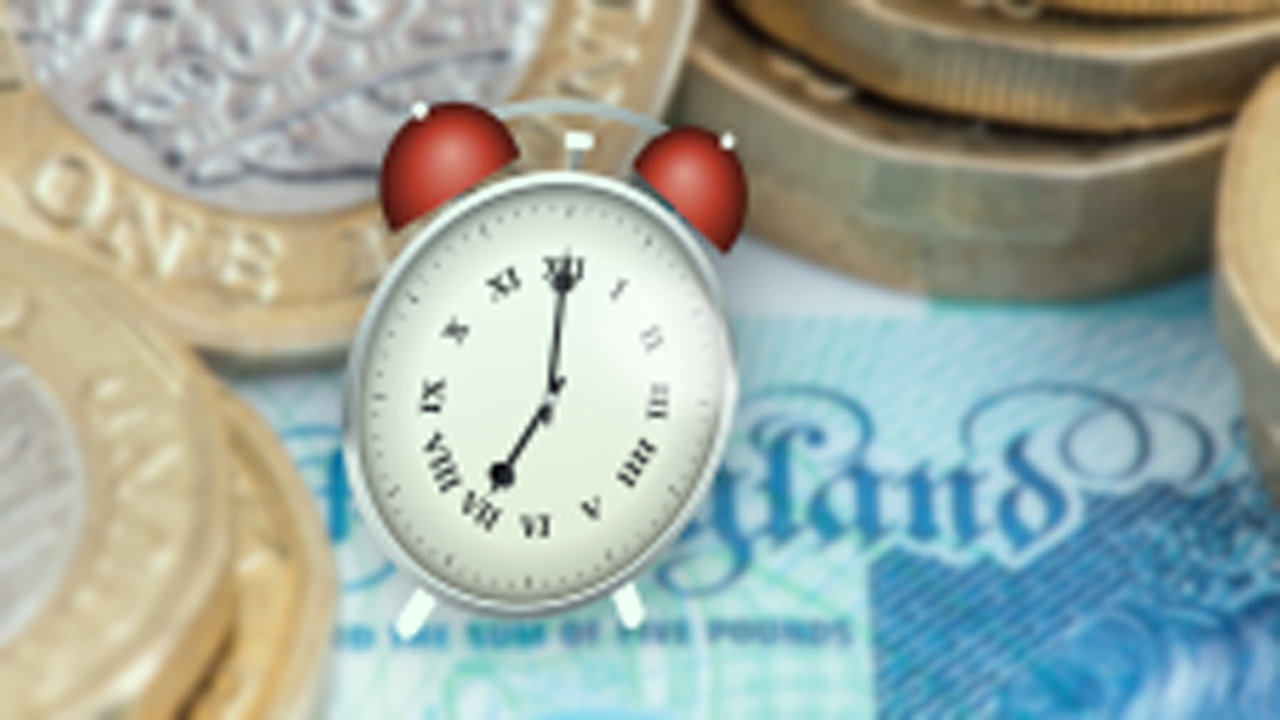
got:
7:00
